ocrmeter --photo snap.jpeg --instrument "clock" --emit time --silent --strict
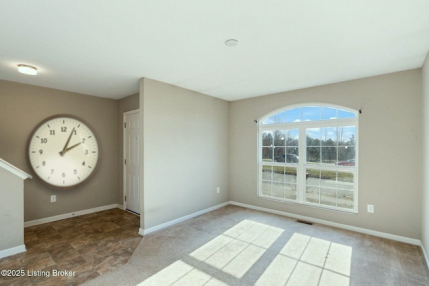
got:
2:04
